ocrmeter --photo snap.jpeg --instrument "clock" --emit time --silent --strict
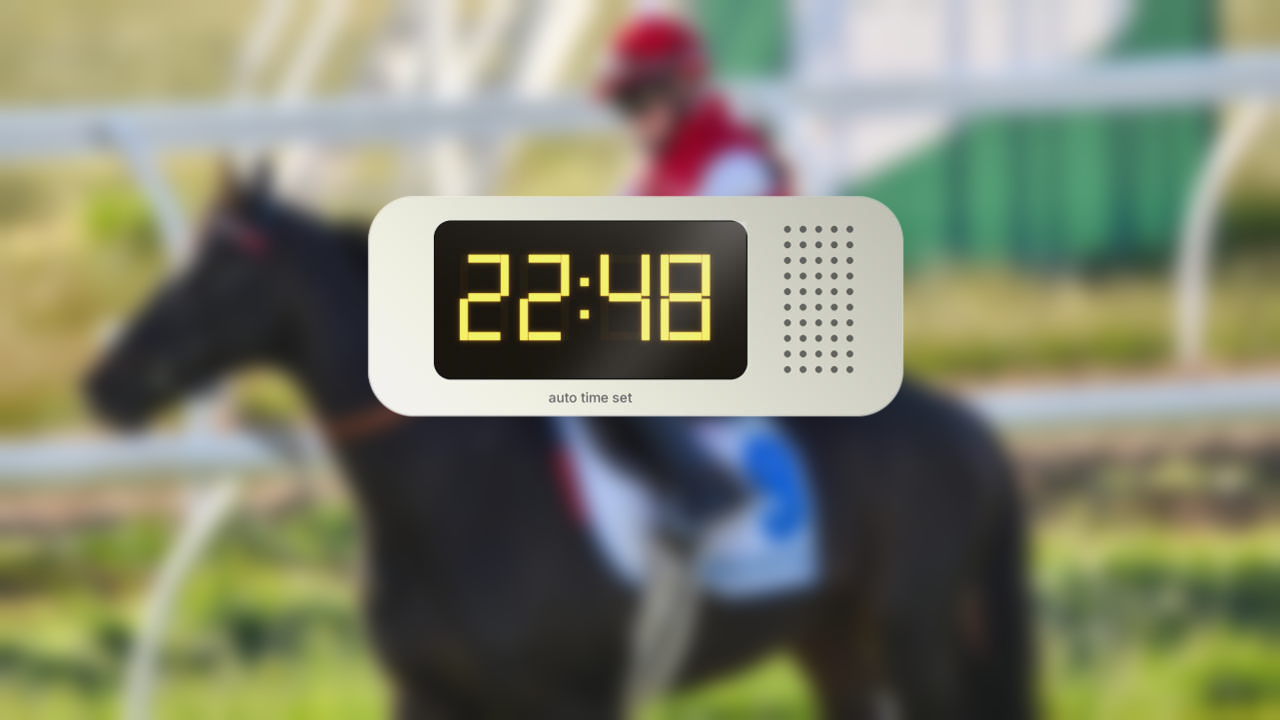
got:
22:48
